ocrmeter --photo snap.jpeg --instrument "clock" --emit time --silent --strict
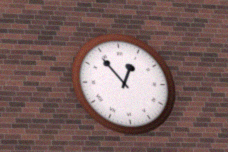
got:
12:54
